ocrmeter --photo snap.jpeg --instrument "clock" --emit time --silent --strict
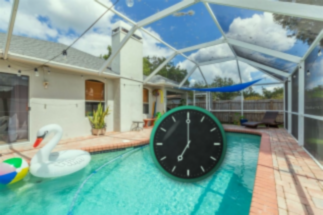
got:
7:00
